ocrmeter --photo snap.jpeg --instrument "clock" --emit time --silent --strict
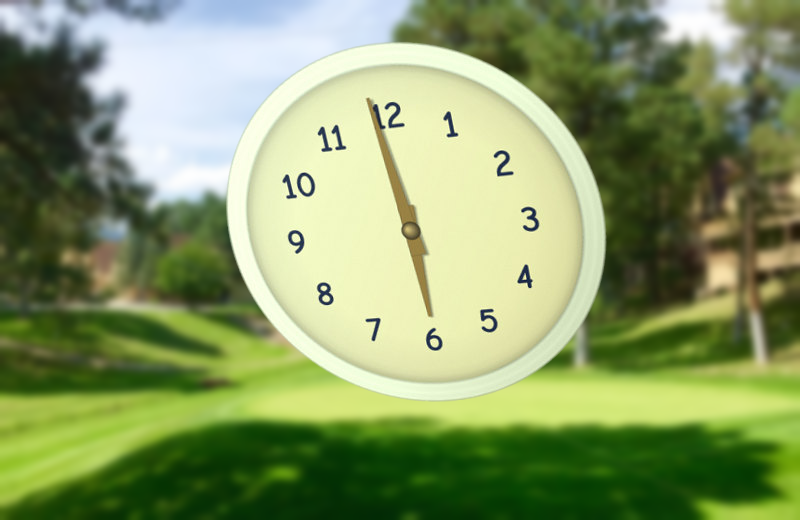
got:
5:59
